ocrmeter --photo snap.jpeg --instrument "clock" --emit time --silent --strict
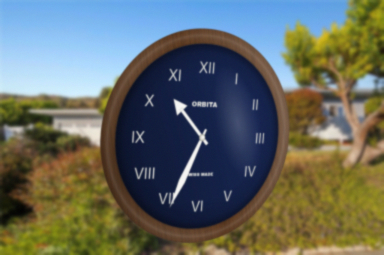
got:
10:34
